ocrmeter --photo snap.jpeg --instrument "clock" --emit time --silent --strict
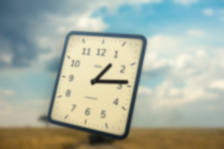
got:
1:14
